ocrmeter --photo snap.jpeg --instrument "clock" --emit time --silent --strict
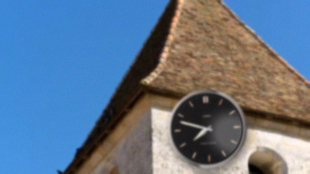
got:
7:48
